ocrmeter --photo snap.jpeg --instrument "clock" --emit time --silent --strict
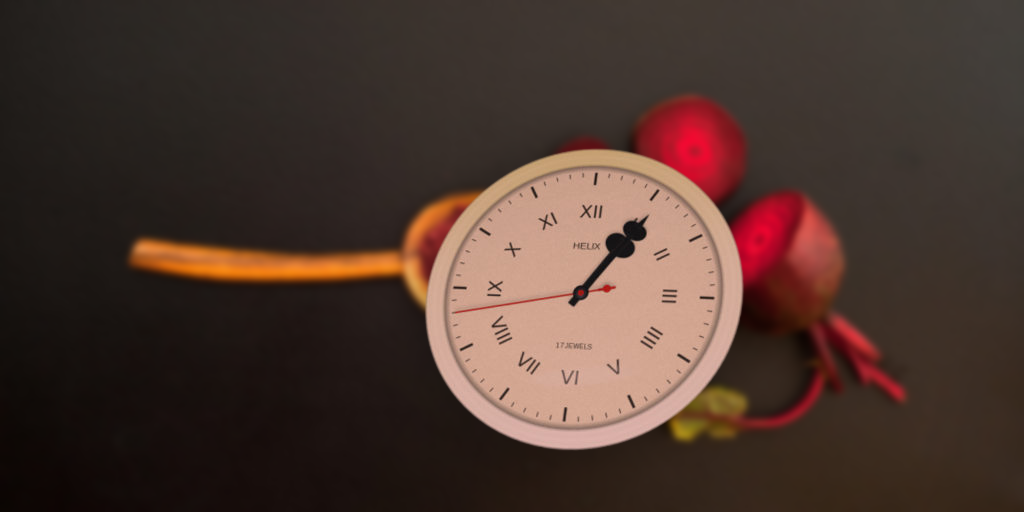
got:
1:05:43
